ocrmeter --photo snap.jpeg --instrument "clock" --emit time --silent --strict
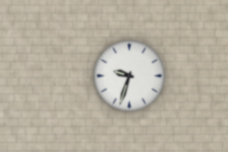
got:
9:33
